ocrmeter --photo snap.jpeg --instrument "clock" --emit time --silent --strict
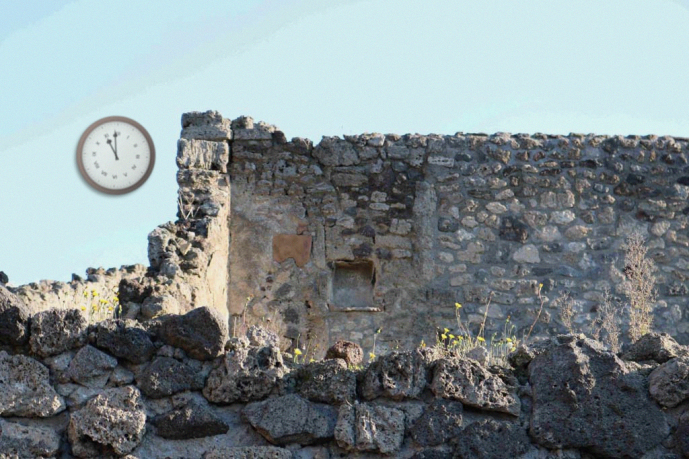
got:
10:59
